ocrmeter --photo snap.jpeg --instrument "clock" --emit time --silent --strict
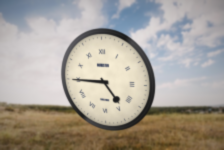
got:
4:45
